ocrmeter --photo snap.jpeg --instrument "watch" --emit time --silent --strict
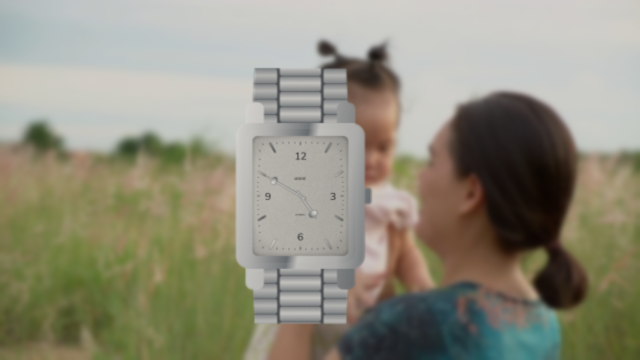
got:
4:50
